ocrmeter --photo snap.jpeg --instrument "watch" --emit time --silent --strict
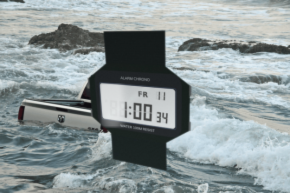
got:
1:00:34
